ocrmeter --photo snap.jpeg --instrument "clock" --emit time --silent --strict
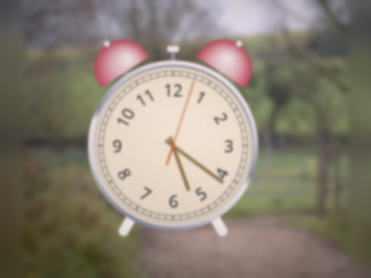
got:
5:21:03
